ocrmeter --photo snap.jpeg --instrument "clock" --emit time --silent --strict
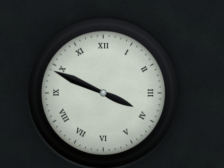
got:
3:49
